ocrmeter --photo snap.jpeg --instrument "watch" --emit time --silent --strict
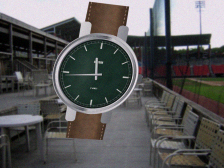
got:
11:44
